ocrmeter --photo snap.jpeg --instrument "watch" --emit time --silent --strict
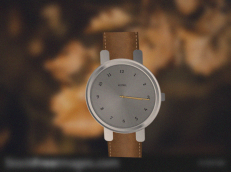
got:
3:16
